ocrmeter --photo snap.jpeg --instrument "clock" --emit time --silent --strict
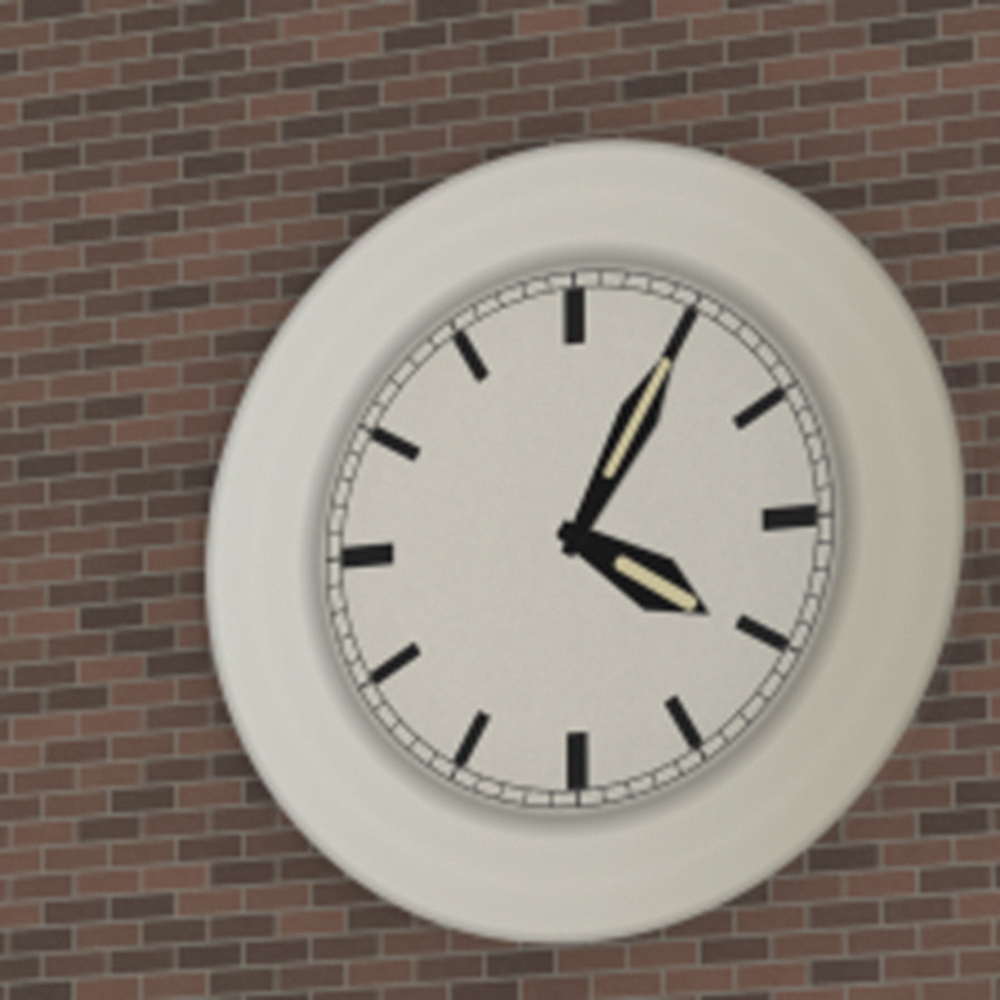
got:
4:05
